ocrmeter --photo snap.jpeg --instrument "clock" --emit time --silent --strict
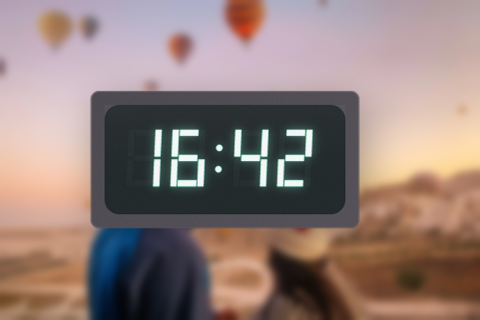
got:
16:42
